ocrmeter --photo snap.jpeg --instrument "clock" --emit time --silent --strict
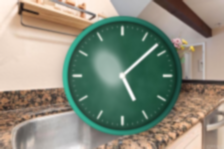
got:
5:08
